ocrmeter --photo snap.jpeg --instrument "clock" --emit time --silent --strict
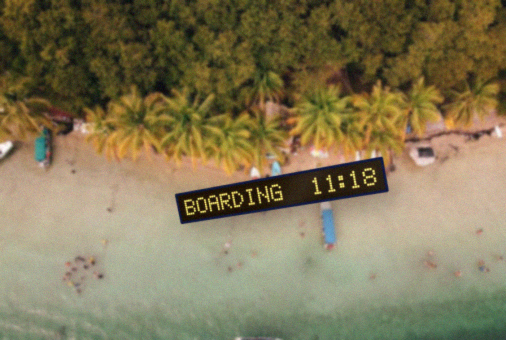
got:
11:18
